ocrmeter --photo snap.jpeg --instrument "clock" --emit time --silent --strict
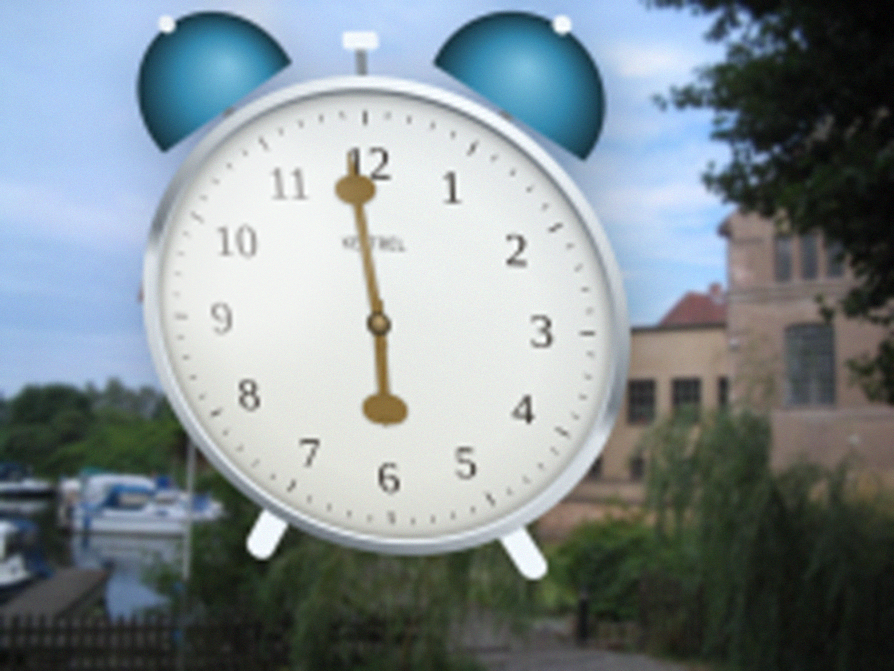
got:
5:59
